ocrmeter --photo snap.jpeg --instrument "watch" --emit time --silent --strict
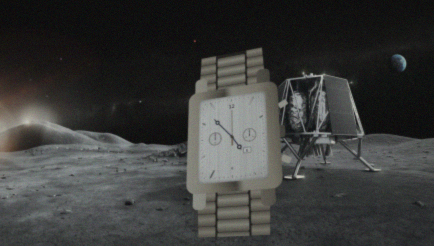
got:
4:53
